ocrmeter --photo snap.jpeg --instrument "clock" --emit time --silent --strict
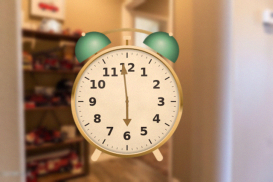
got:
5:59
